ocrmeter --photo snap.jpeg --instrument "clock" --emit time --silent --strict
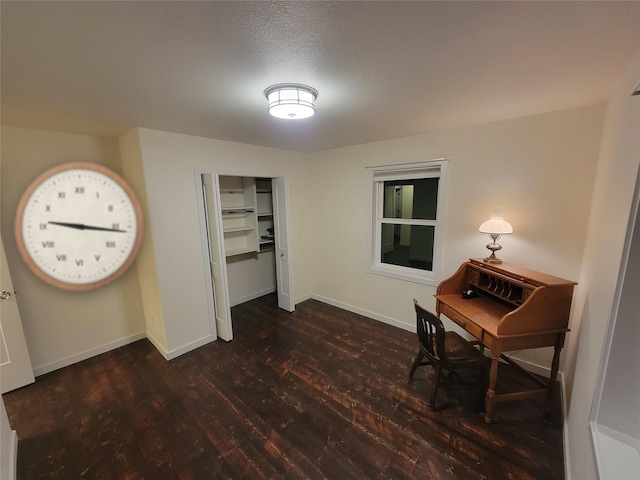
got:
9:16
